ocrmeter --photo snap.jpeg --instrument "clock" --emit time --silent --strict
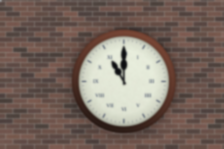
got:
11:00
